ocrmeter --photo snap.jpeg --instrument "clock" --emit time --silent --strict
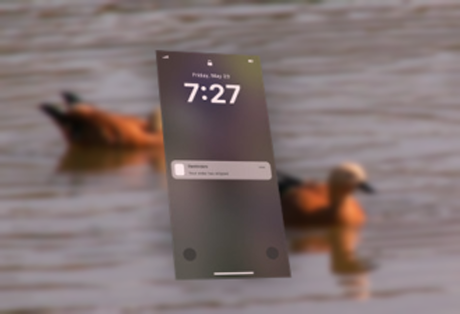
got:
7:27
